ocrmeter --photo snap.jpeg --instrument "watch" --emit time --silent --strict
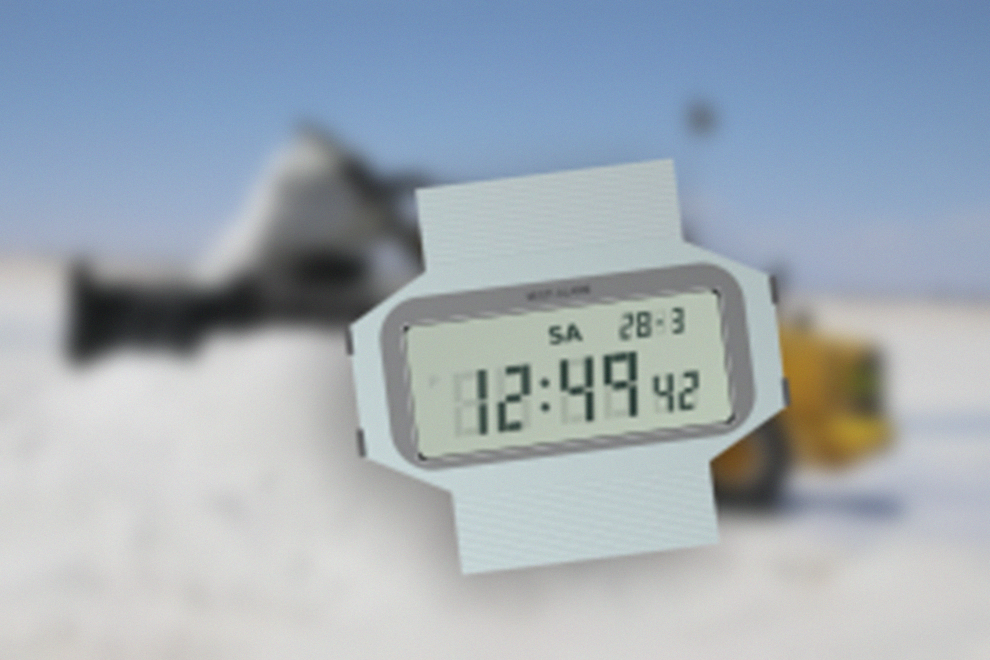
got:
12:49:42
